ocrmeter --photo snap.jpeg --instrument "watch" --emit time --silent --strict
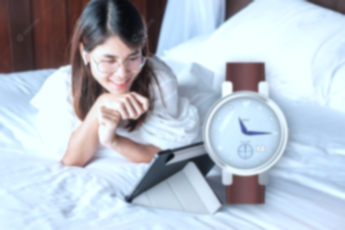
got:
11:15
